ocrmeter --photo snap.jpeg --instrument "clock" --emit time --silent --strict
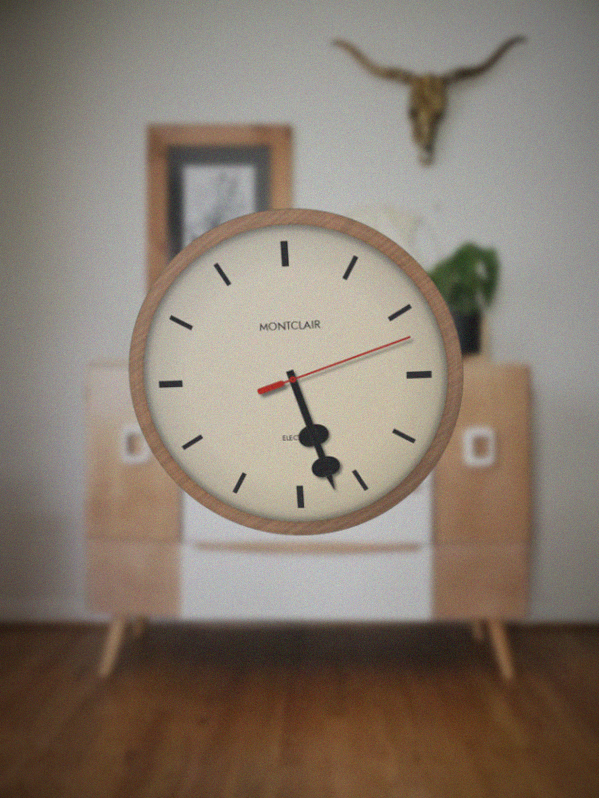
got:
5:27:12
